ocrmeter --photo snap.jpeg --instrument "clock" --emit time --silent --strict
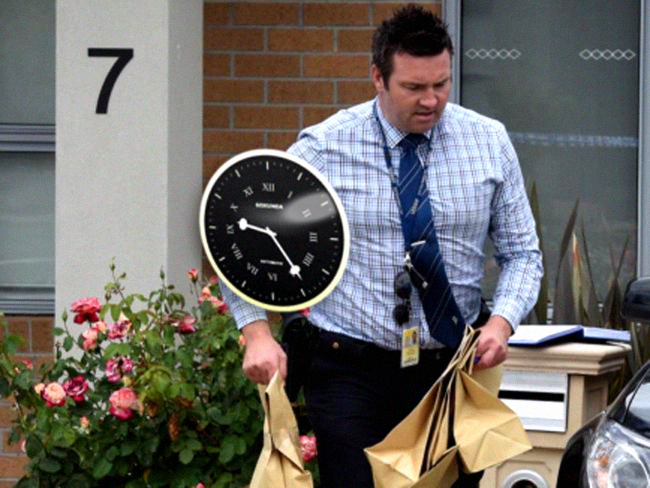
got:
9:24
